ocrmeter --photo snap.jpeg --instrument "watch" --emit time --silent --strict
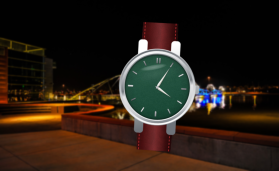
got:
4:05
